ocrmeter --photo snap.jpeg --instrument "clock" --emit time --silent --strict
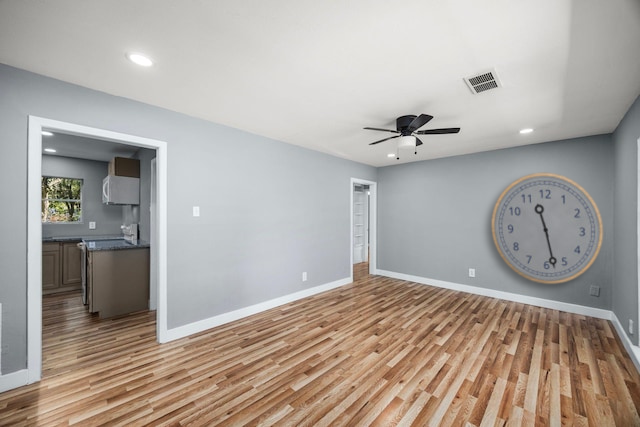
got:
11:28
